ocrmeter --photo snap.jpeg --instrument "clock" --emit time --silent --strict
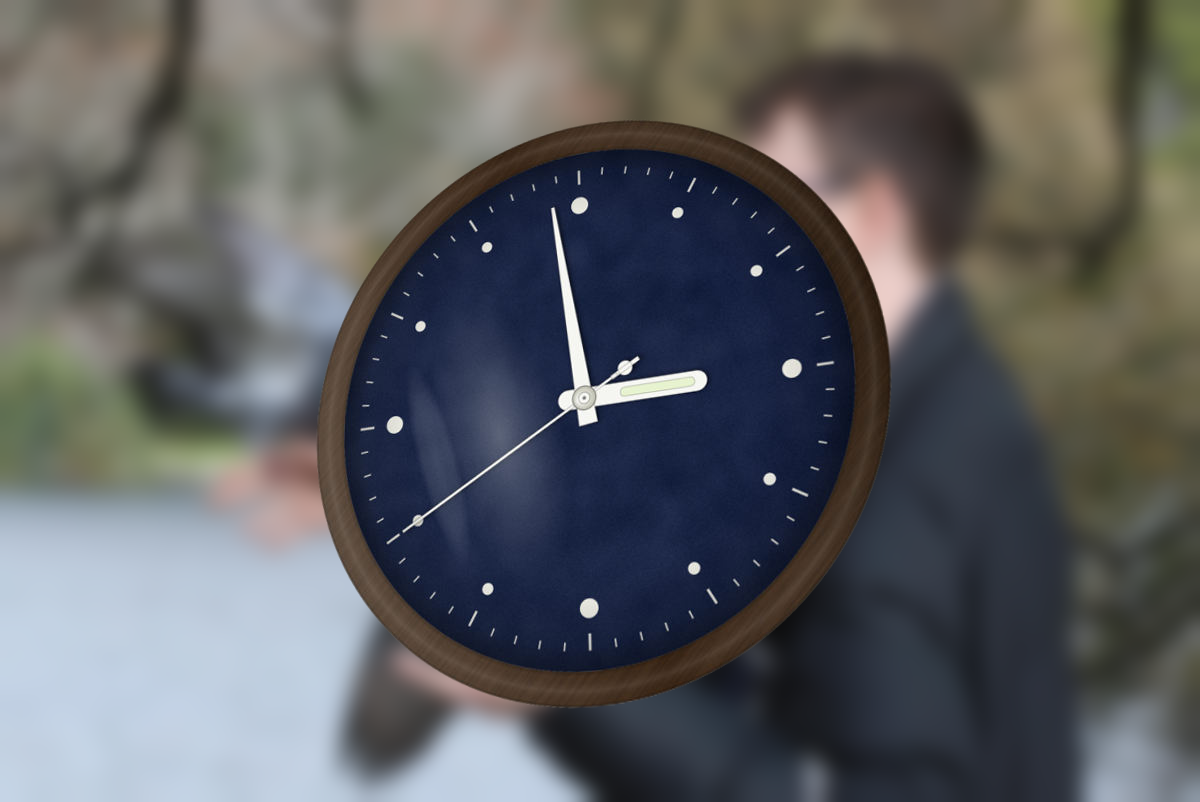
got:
2:58:40
